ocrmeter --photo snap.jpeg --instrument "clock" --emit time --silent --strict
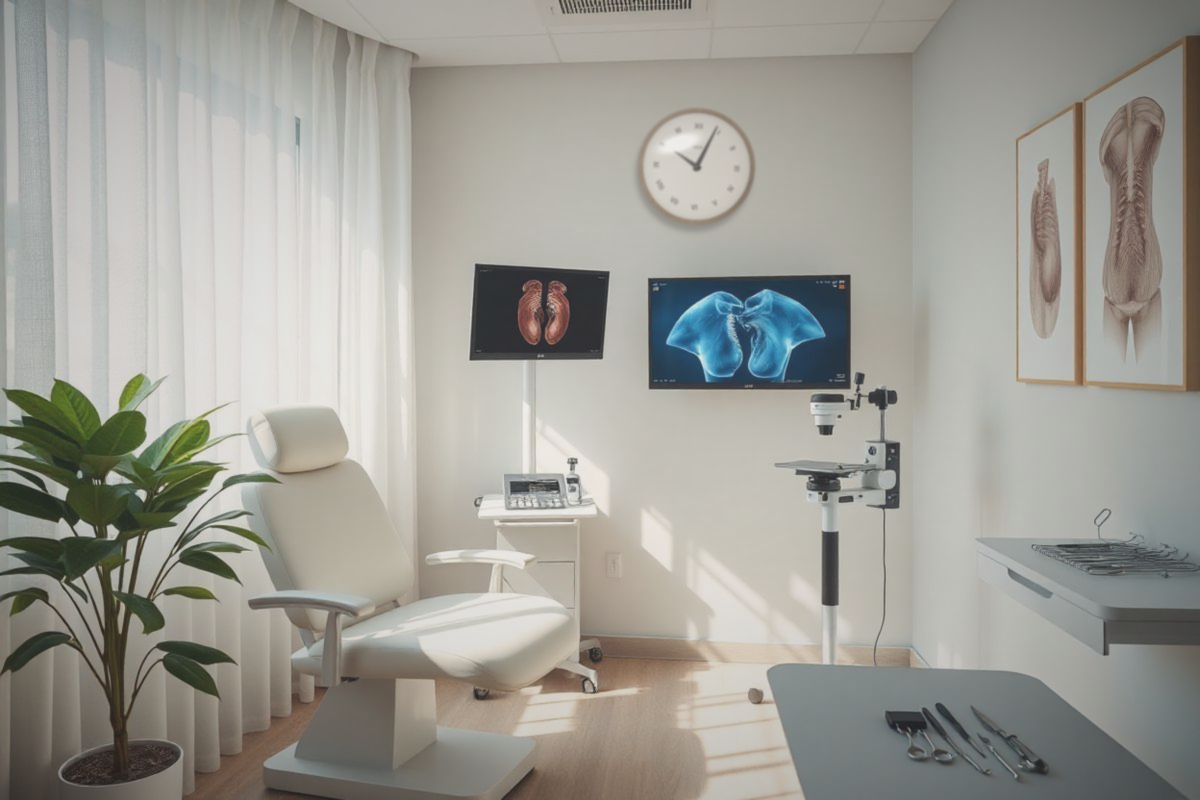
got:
10:04
